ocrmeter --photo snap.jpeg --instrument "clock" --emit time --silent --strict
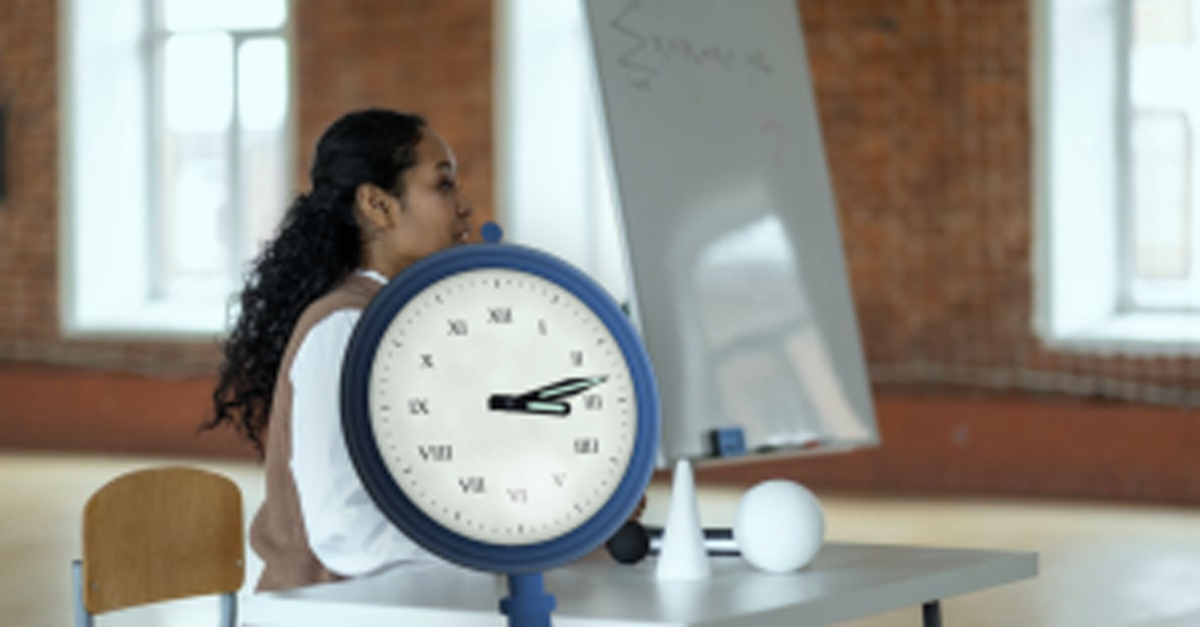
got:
3:13
